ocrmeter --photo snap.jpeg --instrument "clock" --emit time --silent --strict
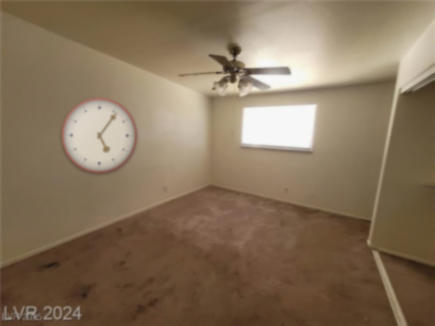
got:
5:06
